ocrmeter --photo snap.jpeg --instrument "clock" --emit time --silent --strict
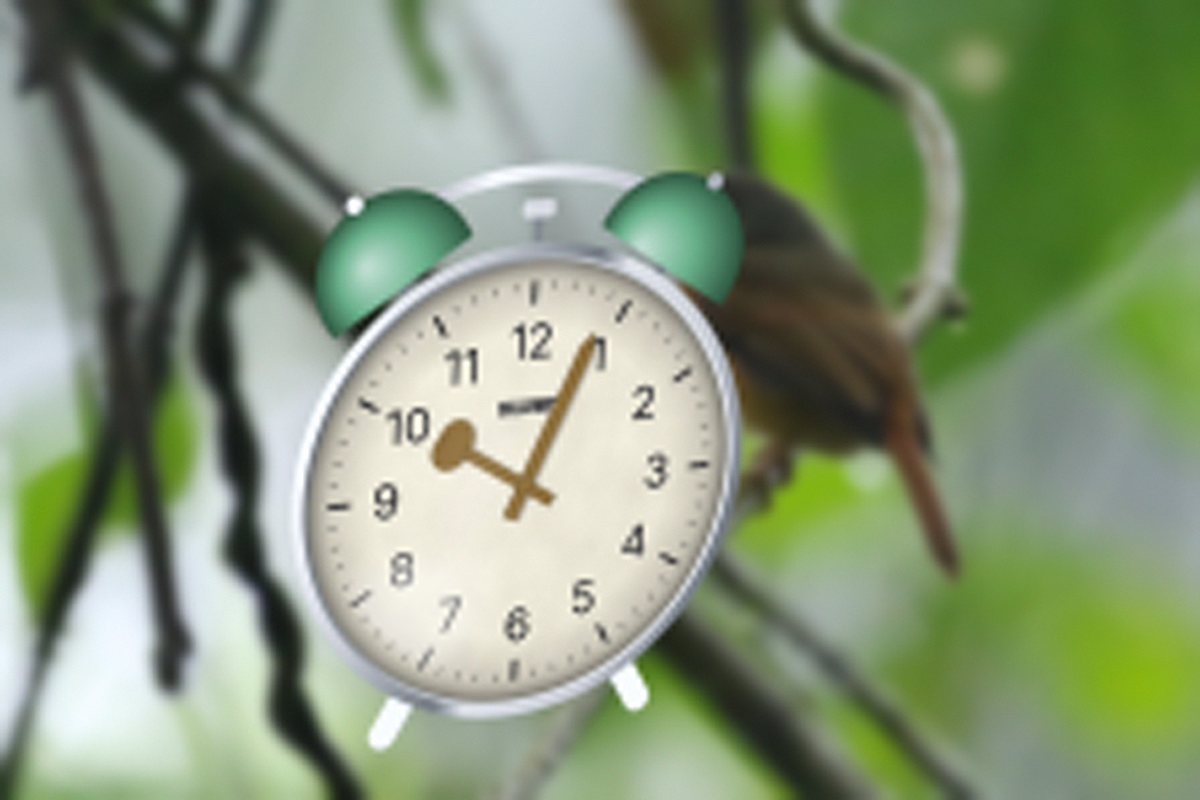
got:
10:04
